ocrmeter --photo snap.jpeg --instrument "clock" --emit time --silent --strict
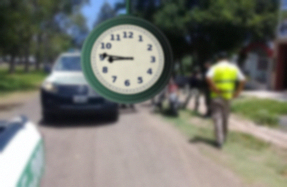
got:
8:46
